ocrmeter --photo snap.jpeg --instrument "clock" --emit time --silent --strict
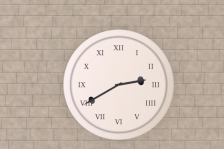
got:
2:40
